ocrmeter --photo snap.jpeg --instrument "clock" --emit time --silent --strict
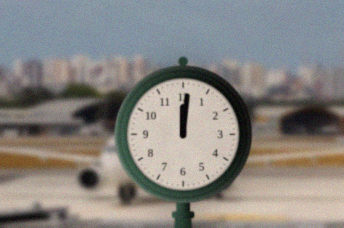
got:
12:01
